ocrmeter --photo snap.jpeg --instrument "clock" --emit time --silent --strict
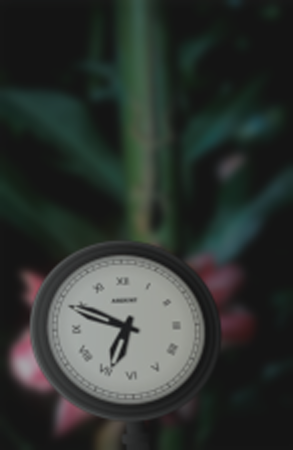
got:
6:49
